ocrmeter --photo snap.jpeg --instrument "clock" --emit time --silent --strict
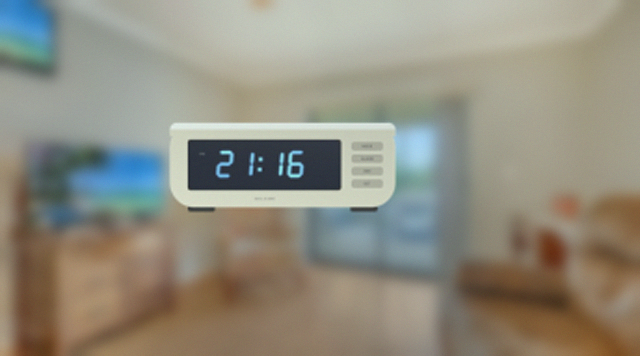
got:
21:16
